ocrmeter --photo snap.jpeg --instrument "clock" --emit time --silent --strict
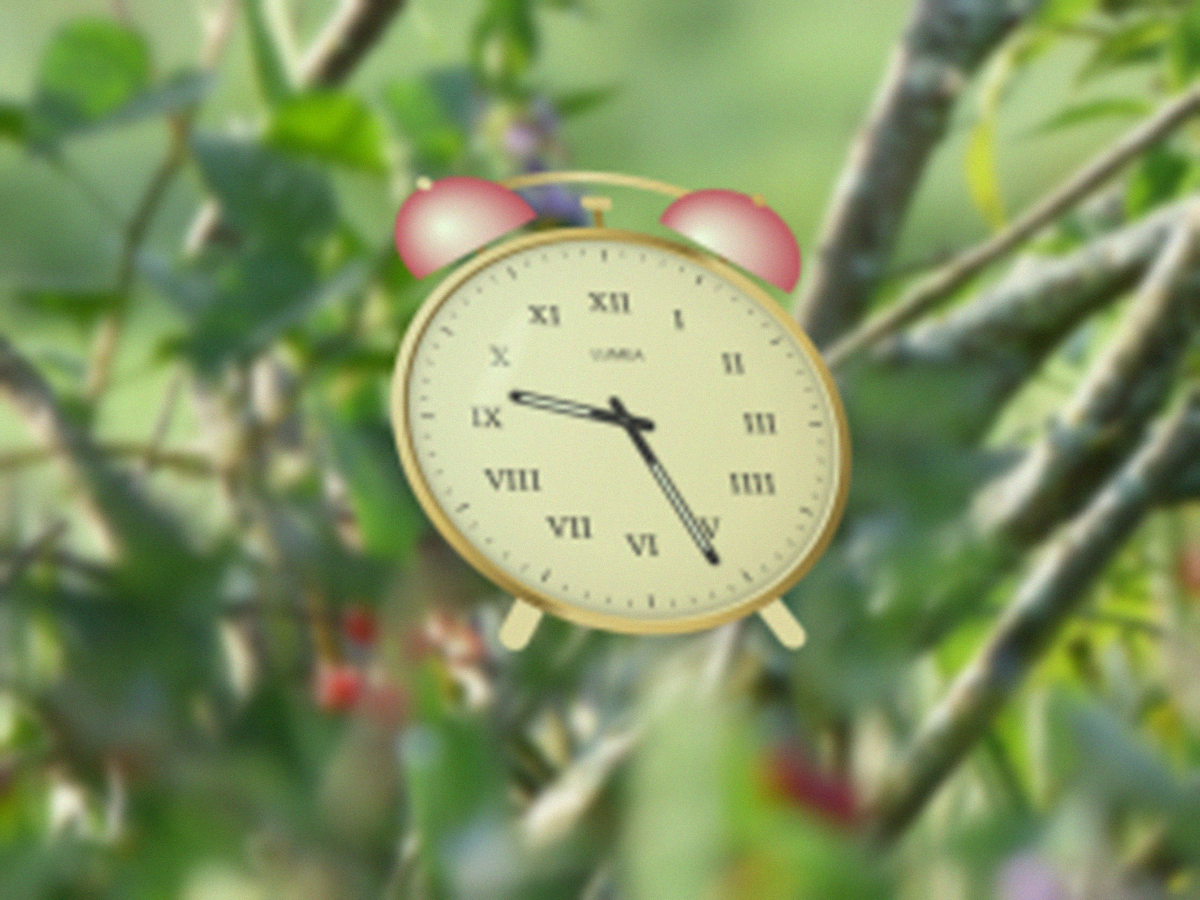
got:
9:26
